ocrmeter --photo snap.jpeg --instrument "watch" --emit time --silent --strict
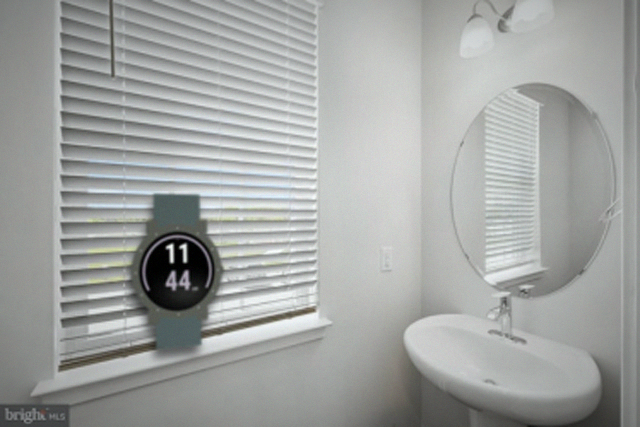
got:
11:44
